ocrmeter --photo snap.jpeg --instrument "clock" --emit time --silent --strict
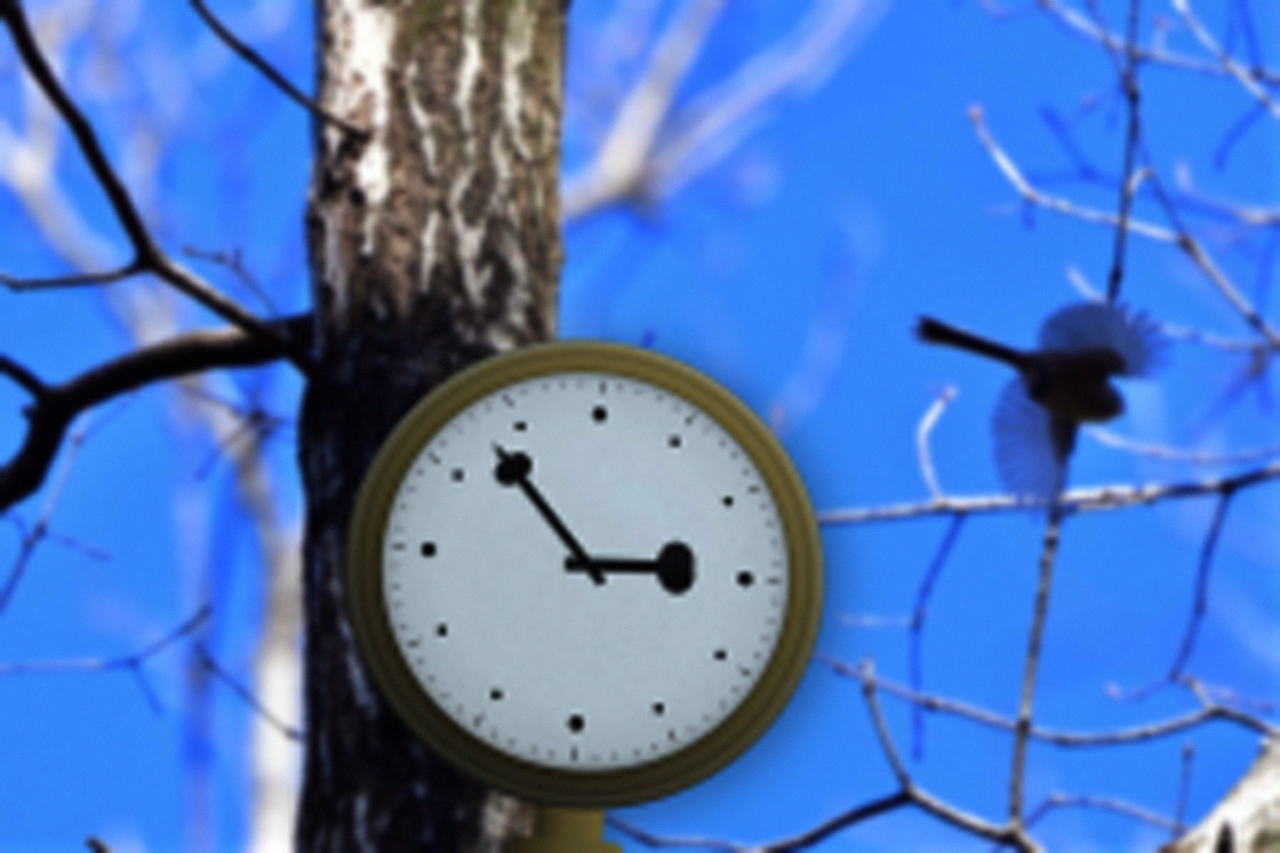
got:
2:53
